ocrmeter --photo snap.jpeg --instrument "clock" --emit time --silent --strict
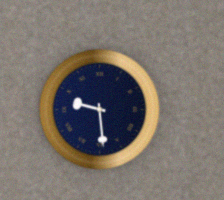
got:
9:29
